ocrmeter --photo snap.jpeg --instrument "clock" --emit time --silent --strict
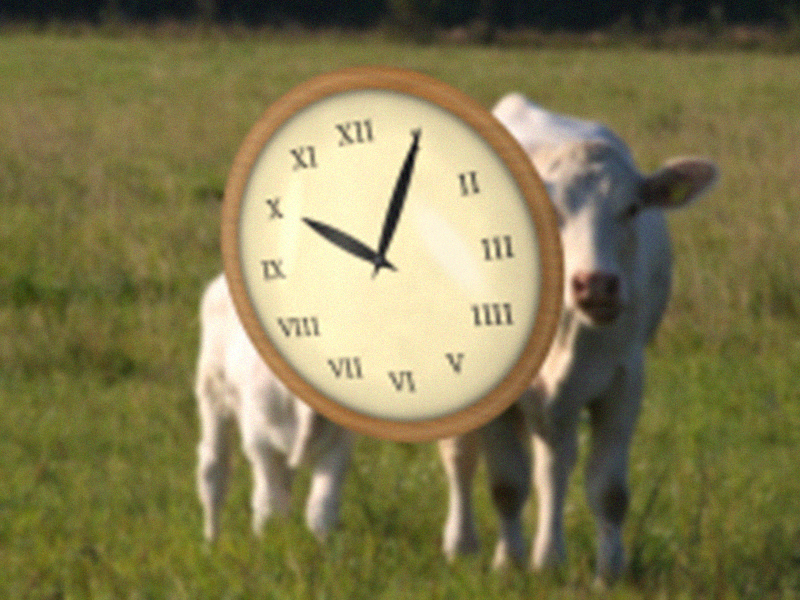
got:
10:05
